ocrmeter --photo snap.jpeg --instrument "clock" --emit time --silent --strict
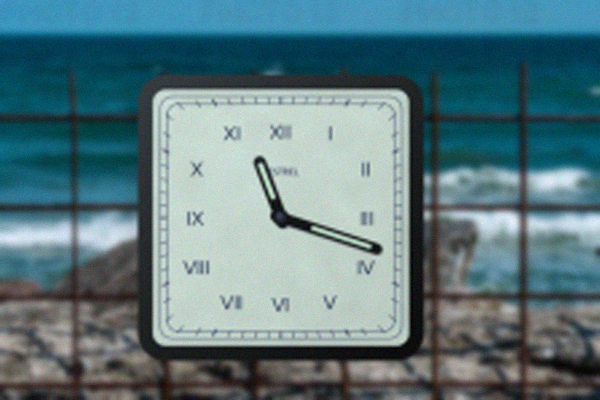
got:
11:18
